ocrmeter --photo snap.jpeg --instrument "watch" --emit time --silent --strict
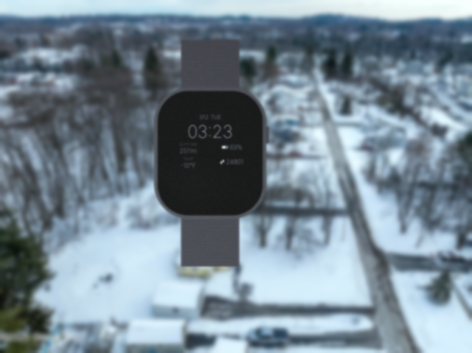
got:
3:23
